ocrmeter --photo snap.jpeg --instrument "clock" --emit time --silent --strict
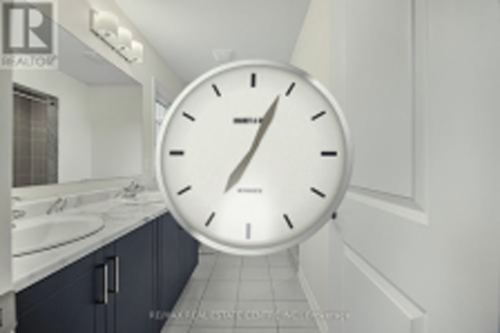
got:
7:04
